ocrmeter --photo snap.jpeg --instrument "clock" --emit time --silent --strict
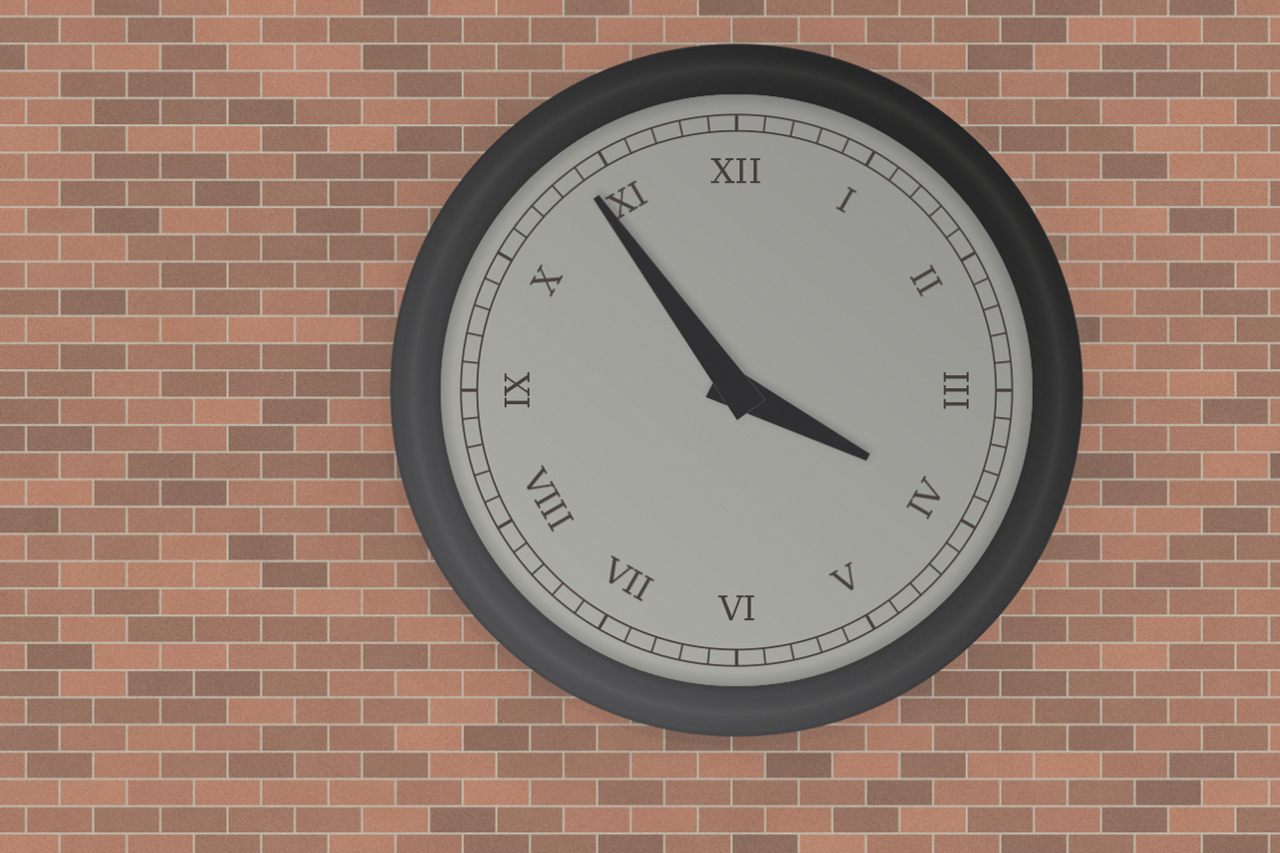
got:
3:54
